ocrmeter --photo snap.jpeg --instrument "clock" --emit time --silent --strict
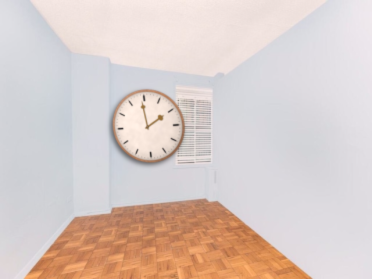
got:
1:59
